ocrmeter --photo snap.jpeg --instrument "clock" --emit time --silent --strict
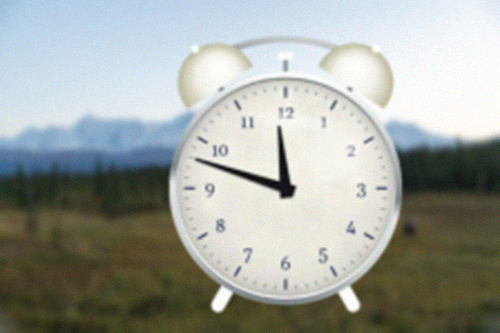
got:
11:48
